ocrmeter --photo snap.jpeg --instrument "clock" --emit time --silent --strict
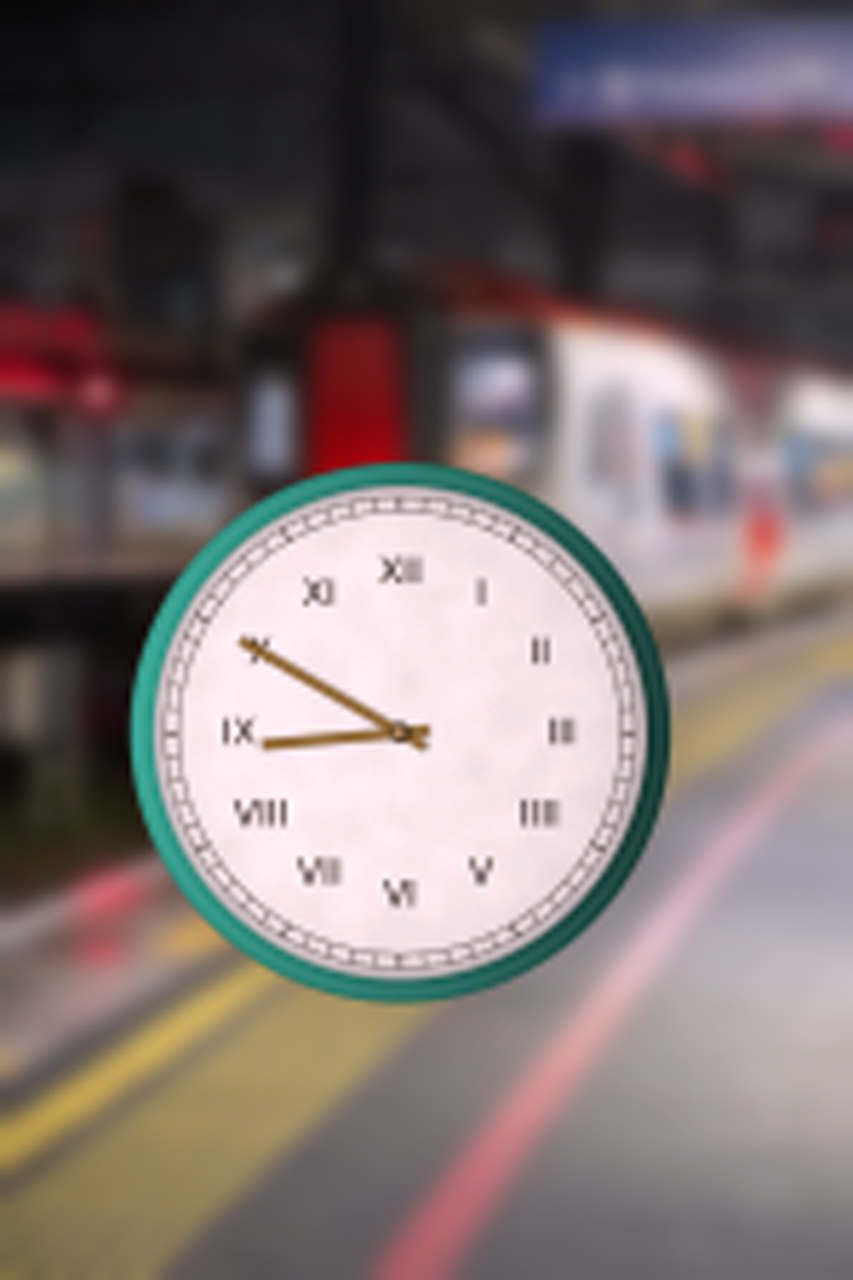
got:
8:50
